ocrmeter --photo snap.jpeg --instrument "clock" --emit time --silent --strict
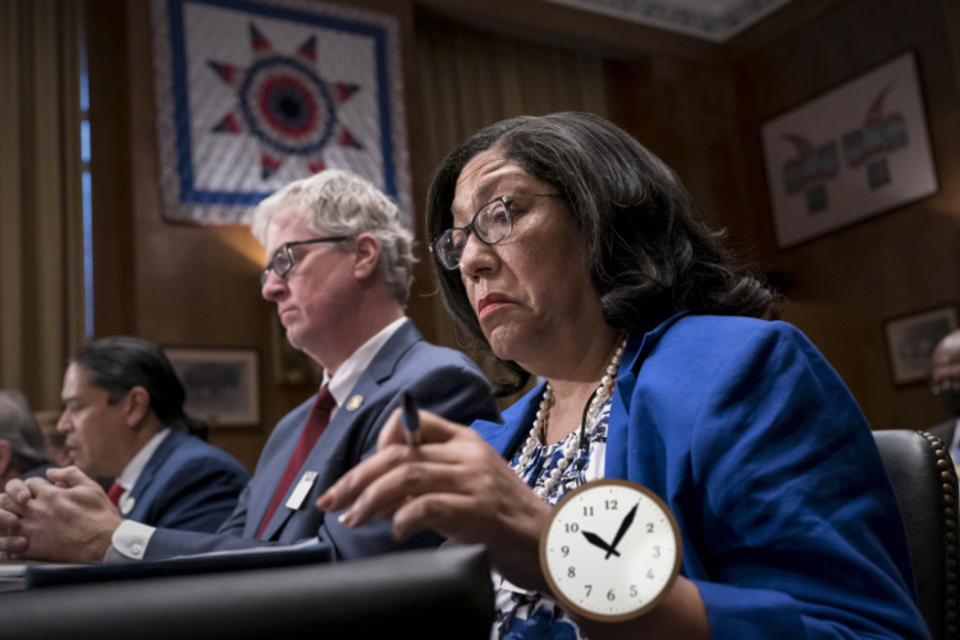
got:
10:05
